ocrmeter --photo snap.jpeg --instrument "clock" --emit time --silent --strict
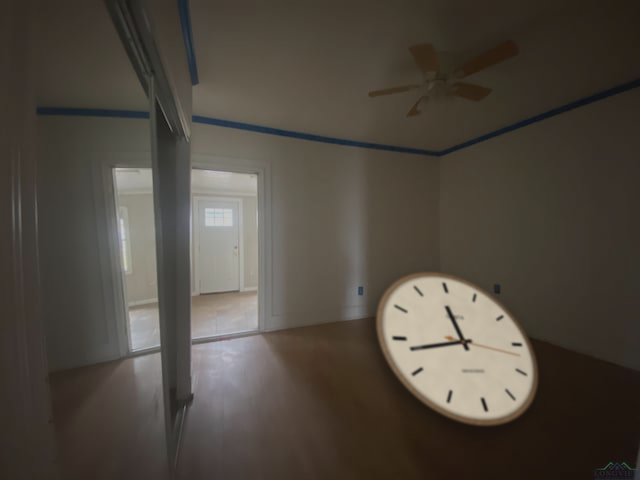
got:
11:43:17
